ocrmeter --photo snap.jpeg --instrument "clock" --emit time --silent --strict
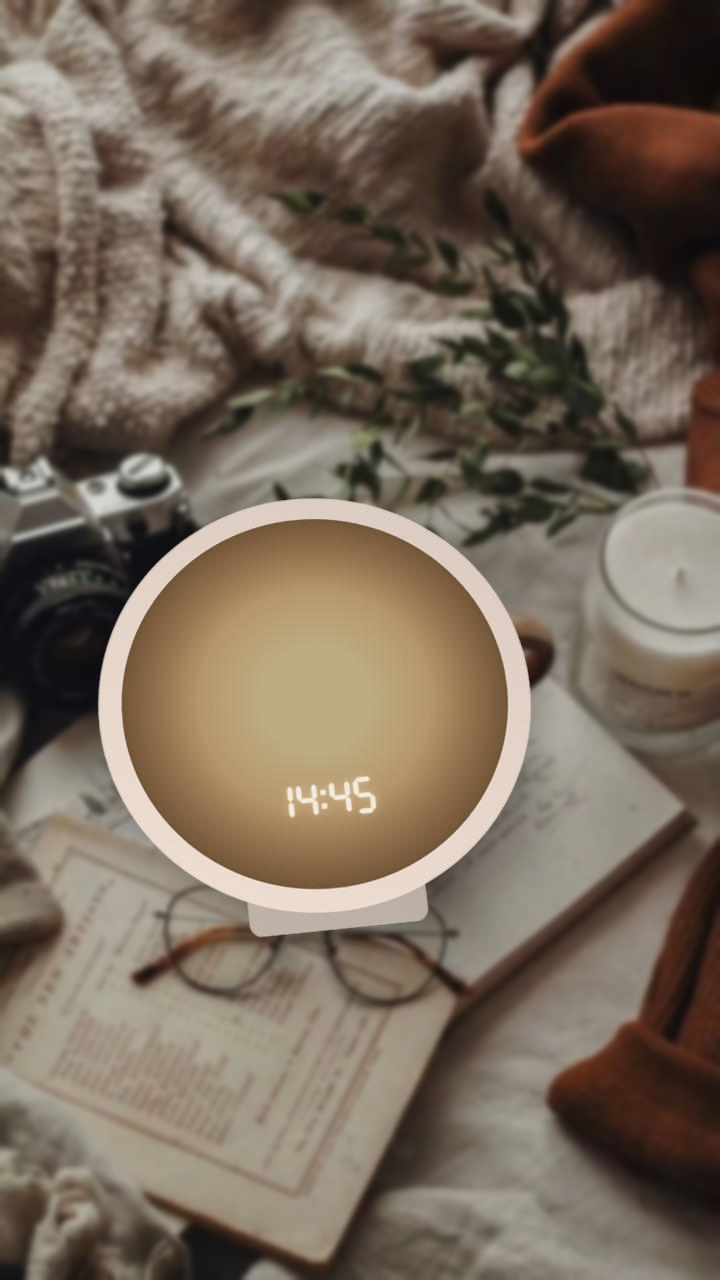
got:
14:45
